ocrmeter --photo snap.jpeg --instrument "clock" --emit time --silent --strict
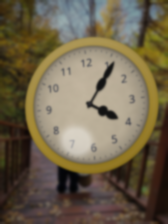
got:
4:06
